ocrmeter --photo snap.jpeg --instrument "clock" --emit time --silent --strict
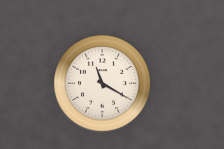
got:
11:20
